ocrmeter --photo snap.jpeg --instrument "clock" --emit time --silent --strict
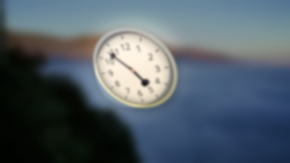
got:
4:53
